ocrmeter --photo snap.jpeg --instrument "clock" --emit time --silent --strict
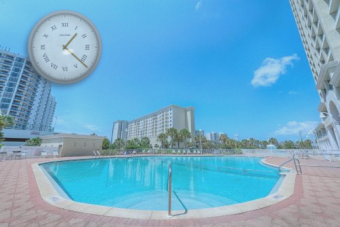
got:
1:22
